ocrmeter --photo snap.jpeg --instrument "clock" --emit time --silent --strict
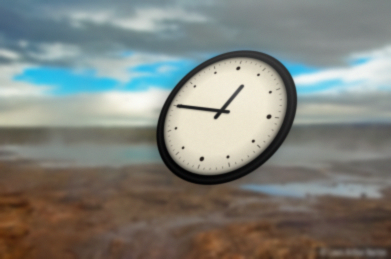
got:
12:45
